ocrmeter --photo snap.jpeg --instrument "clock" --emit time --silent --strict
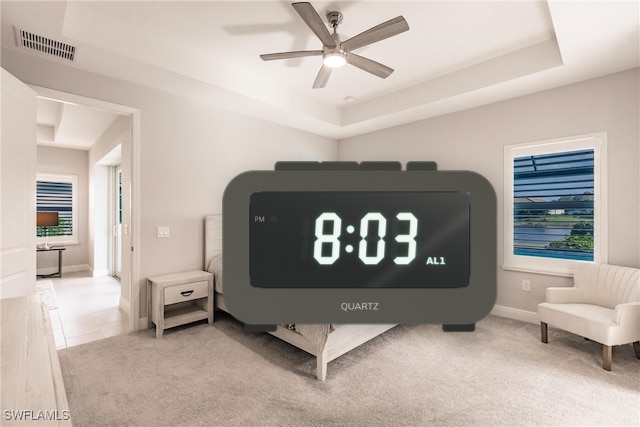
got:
8:03
